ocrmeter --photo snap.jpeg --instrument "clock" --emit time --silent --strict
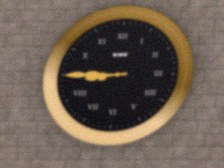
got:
8:45
